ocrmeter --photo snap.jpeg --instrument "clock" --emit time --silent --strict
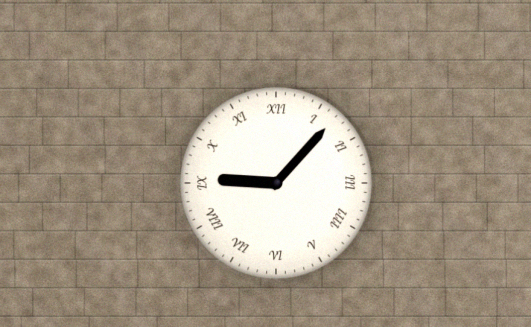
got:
9:07
